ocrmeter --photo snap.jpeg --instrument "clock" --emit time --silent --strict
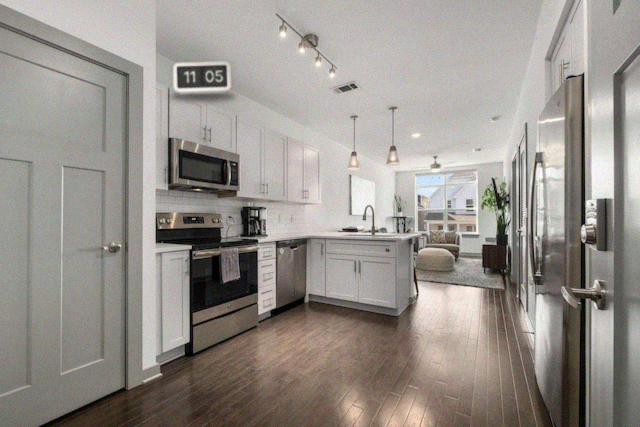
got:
11:05
